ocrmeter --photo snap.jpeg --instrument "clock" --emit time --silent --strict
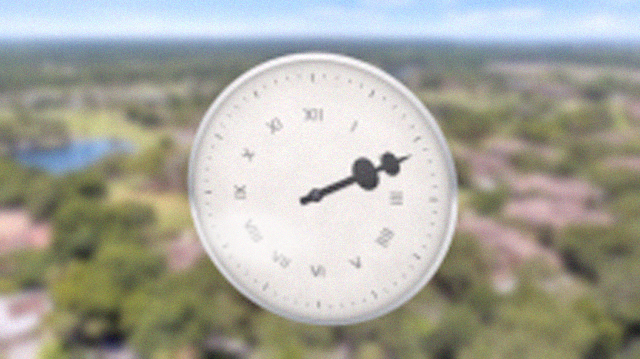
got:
2:11
